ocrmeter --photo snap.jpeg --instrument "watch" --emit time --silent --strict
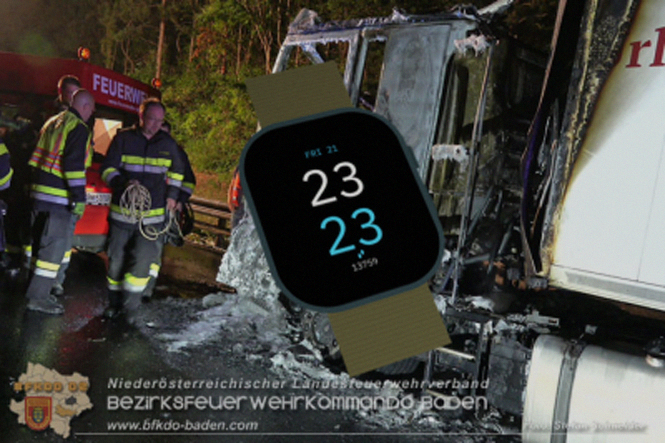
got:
23:23
